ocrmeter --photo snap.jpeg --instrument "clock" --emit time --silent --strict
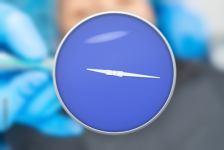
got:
9:16
